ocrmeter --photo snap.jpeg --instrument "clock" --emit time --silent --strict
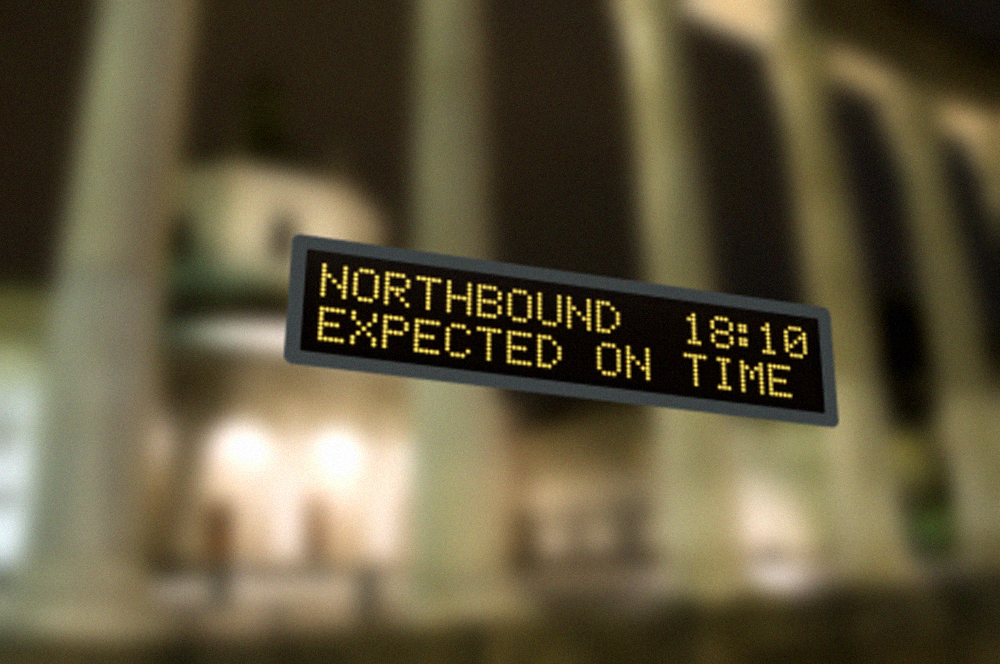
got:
18:10
